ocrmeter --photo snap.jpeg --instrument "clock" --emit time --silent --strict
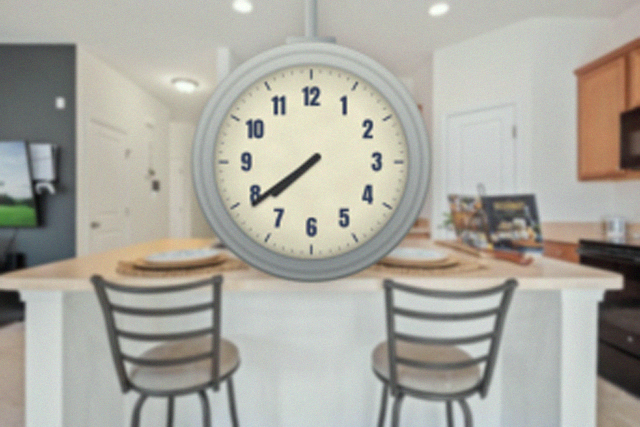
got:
7:39
